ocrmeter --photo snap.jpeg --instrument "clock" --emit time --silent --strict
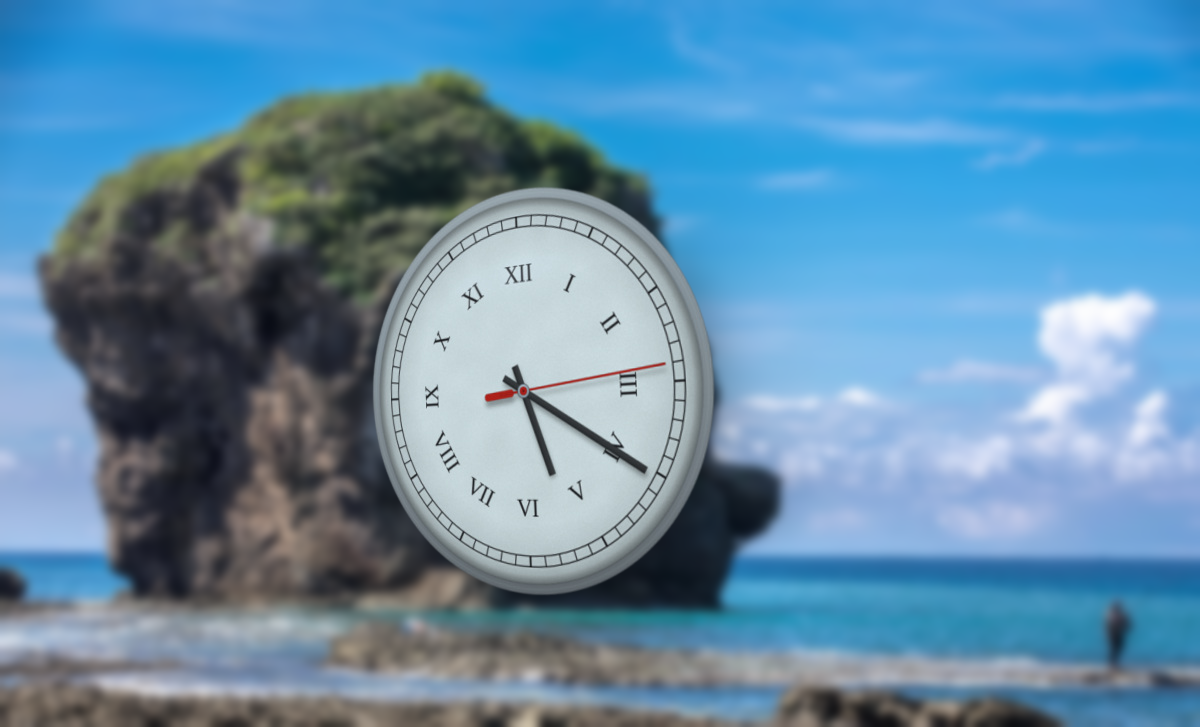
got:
5:20:14
